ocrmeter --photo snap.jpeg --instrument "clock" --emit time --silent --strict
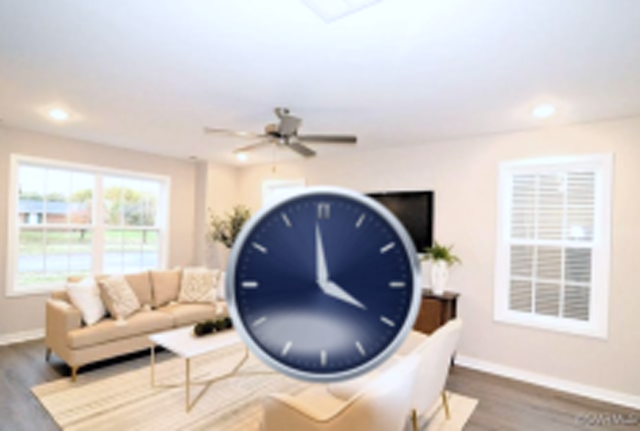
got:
3:59
